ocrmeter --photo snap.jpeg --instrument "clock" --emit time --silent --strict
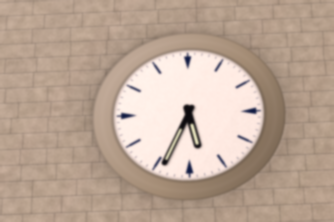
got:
5:34
